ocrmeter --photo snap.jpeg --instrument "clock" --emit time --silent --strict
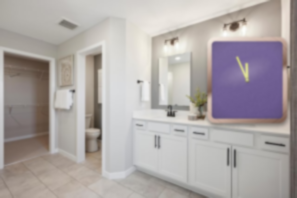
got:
11:56
